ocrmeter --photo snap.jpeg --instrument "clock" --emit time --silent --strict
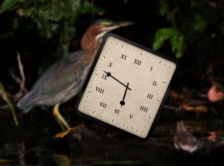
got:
5:47
